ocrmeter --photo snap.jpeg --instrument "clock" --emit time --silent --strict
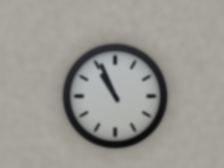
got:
10:56
